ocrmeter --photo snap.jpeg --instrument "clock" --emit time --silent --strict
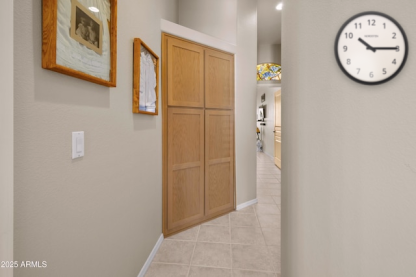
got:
10:15
